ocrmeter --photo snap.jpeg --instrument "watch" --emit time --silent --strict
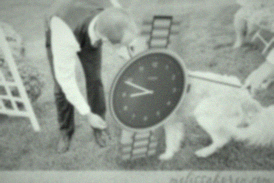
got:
8:49
